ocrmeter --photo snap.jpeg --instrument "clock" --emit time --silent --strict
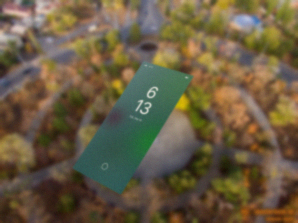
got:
6:13
